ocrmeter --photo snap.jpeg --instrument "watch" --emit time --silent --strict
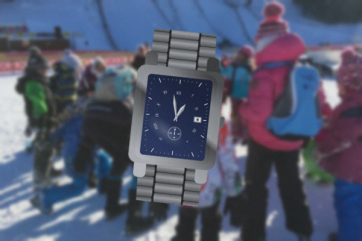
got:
12:58
